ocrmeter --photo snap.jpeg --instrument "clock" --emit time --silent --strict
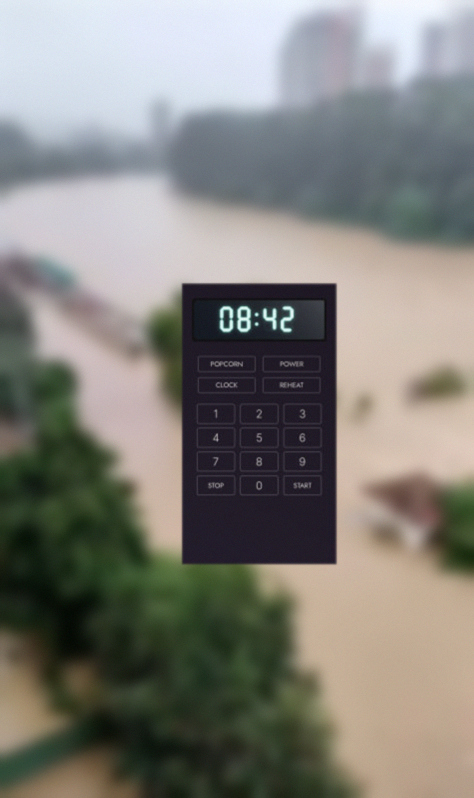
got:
8:42
